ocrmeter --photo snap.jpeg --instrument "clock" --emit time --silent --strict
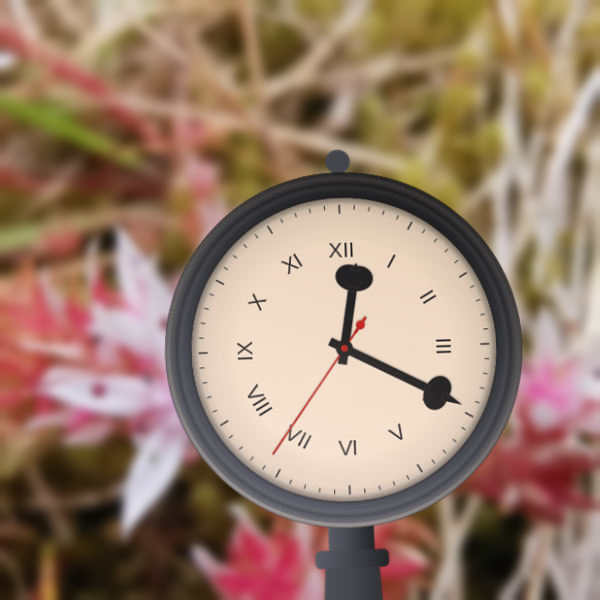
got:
12:19:36
